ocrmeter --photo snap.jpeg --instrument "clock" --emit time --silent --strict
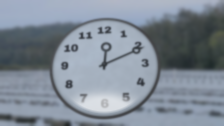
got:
12:11
